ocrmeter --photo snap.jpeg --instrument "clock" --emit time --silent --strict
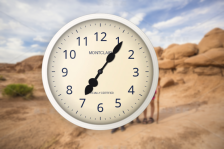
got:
7:06
